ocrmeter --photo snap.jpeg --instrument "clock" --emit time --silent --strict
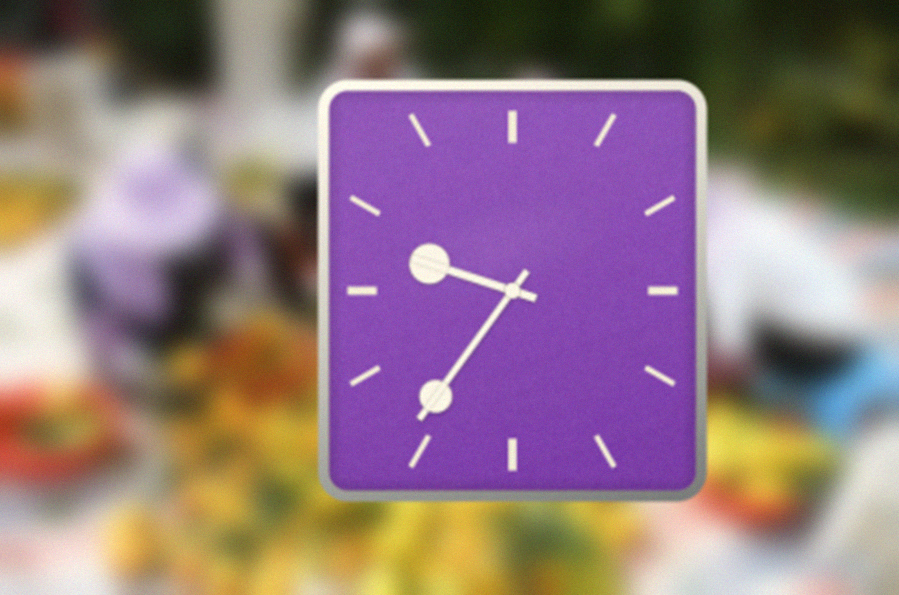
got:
9:36
